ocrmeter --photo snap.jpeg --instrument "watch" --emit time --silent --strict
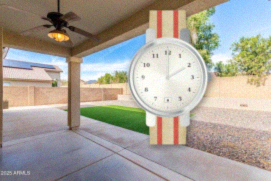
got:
2:00
